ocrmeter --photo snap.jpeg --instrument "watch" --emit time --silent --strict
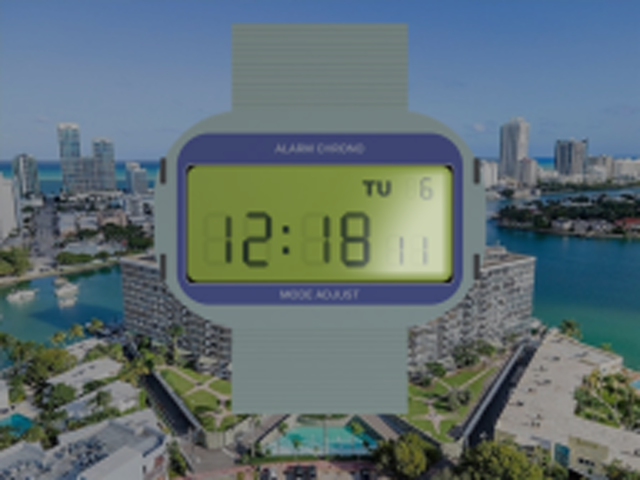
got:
12:18:11
